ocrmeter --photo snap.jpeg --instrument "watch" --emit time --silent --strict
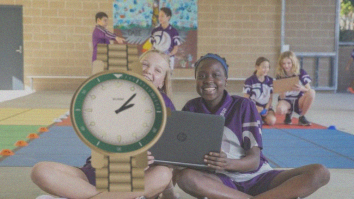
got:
2:07
